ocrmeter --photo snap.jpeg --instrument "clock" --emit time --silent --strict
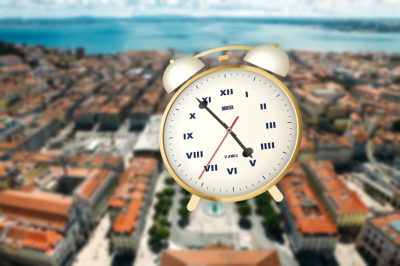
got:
4:53:36
